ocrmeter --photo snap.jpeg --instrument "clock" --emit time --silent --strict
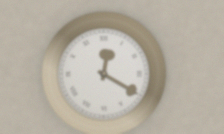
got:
12:20
